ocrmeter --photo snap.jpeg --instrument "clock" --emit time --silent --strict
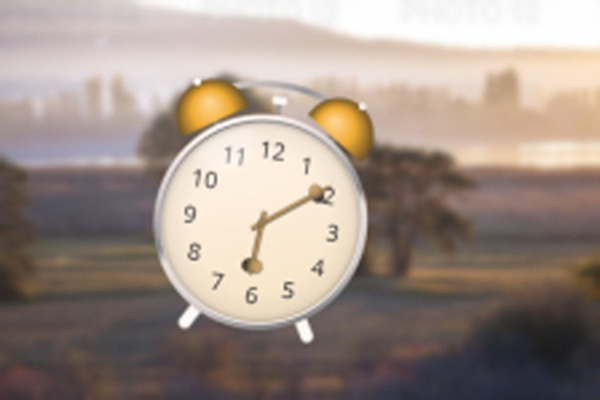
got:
6:09
